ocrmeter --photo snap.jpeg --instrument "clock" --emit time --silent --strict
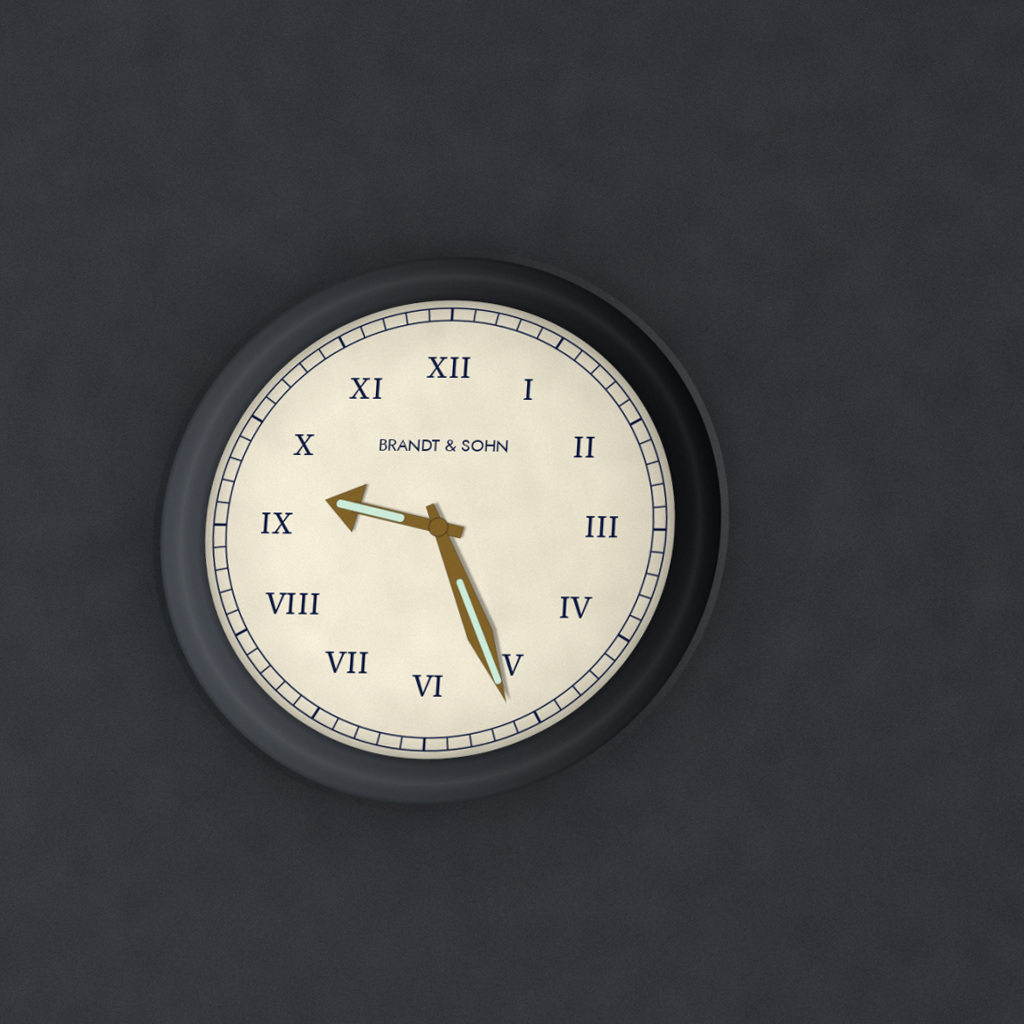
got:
9:26
